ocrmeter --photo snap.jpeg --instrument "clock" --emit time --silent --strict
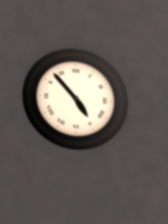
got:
4:53
